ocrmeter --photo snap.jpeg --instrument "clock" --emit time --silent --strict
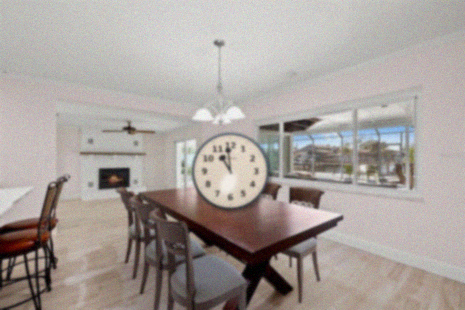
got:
10:59
